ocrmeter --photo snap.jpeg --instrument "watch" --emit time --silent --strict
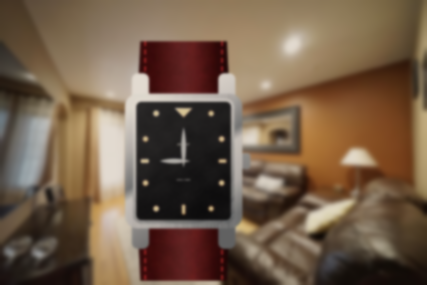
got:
9:00
